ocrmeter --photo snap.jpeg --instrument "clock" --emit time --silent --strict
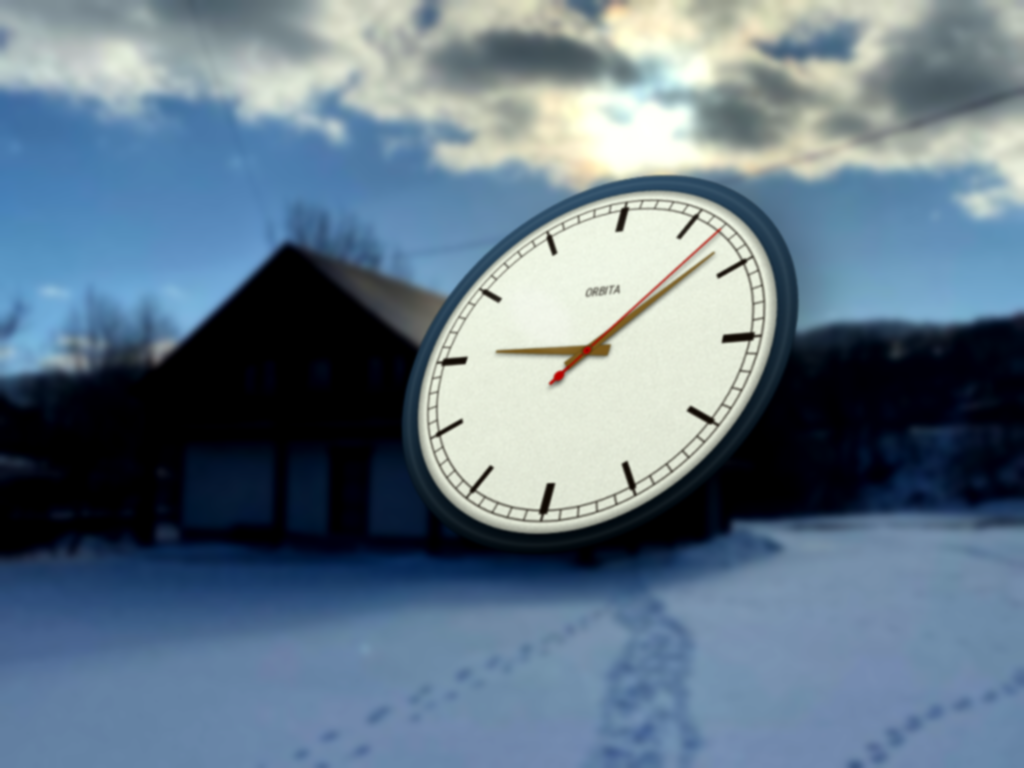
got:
9:08:07
